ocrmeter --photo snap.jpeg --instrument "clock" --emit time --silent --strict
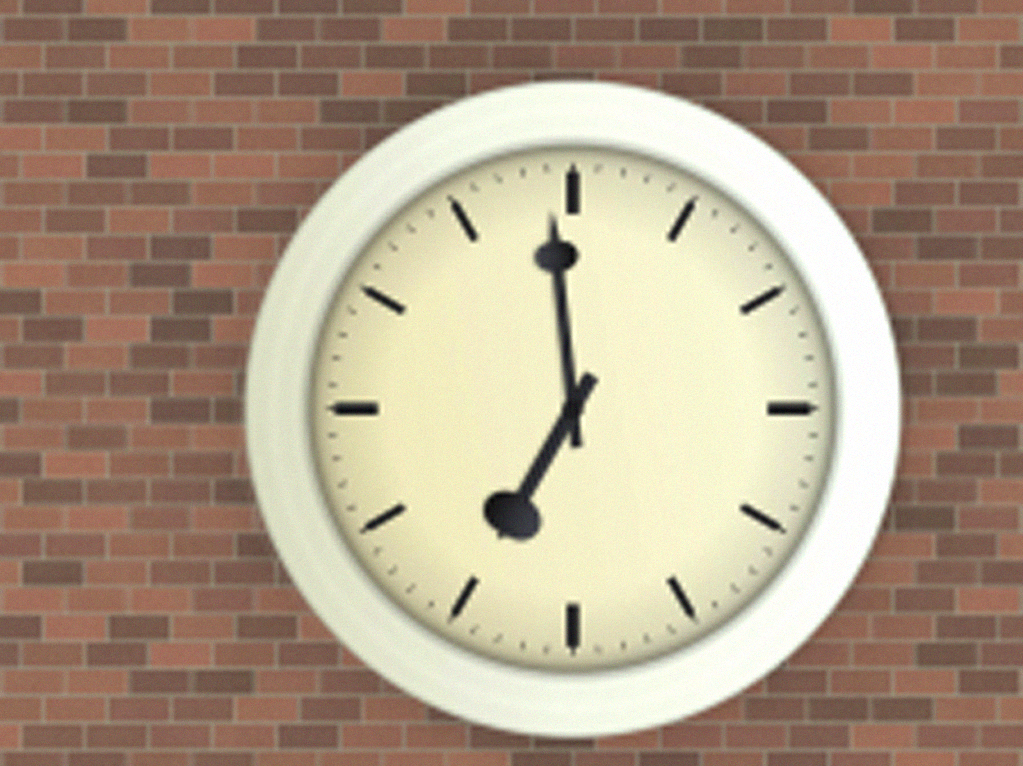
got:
6:59
